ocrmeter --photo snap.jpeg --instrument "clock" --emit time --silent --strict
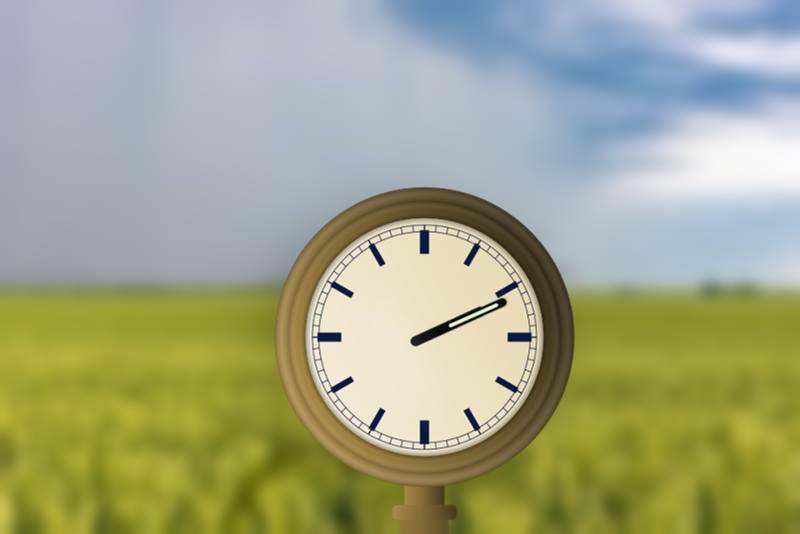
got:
2:11
